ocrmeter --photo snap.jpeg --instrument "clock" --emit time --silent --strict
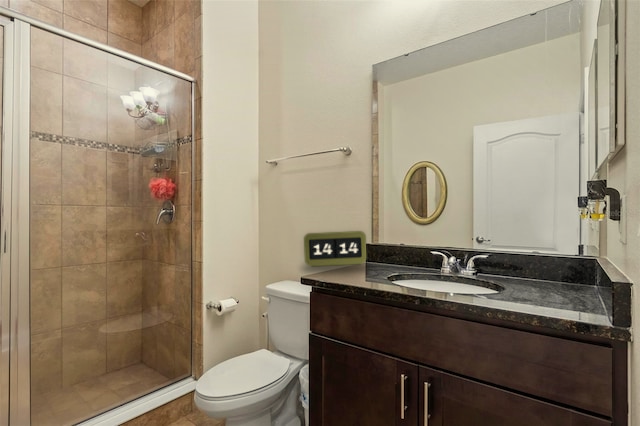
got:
14:14
